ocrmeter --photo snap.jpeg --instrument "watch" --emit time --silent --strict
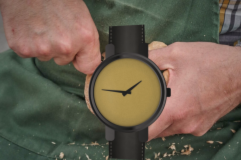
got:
1:46
